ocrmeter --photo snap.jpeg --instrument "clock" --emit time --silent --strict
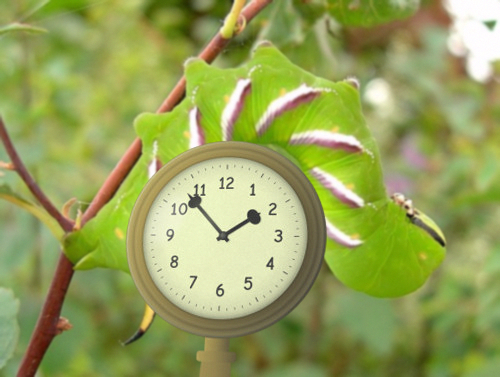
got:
1:53
